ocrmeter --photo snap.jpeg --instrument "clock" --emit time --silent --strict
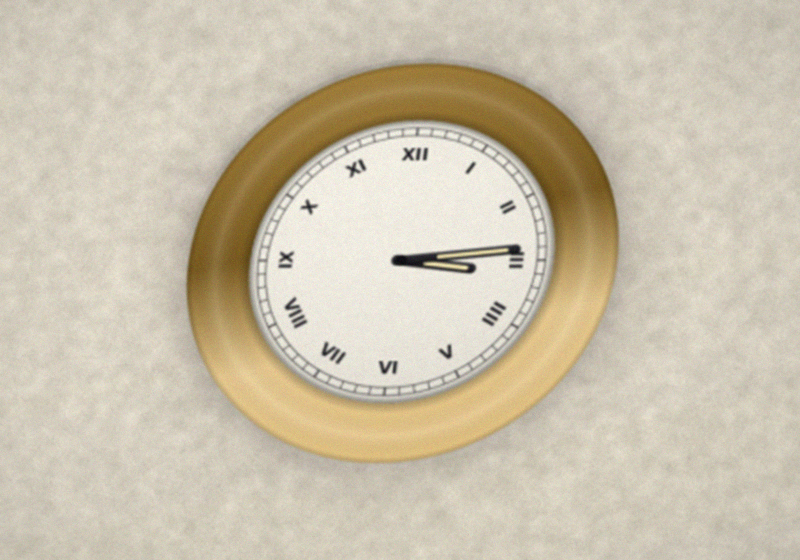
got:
3:14
